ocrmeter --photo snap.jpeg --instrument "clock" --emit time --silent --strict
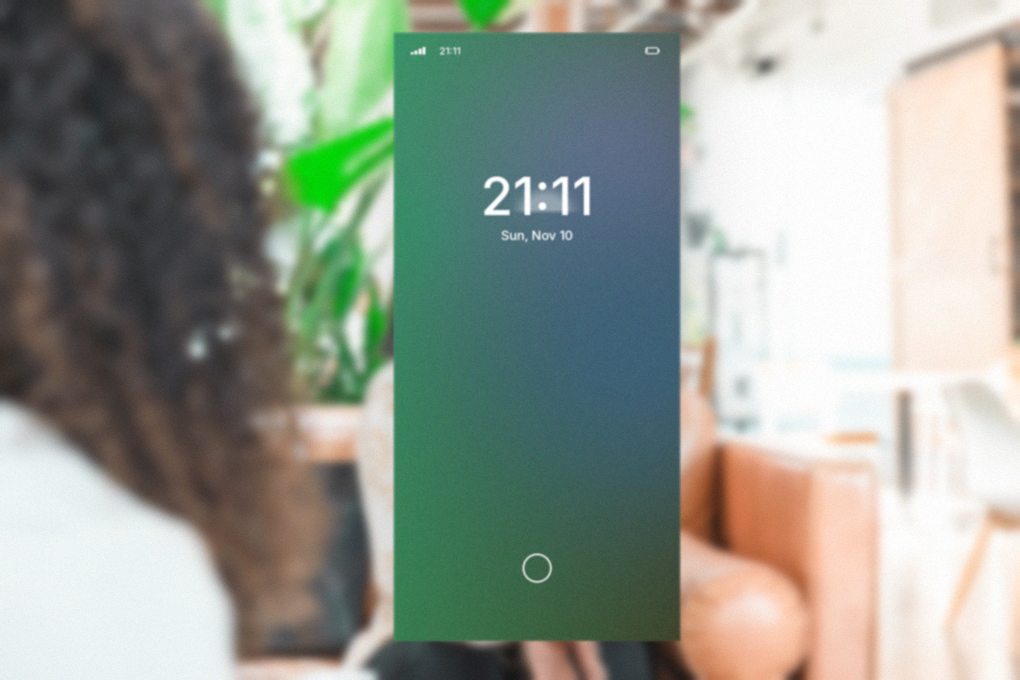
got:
21:11
